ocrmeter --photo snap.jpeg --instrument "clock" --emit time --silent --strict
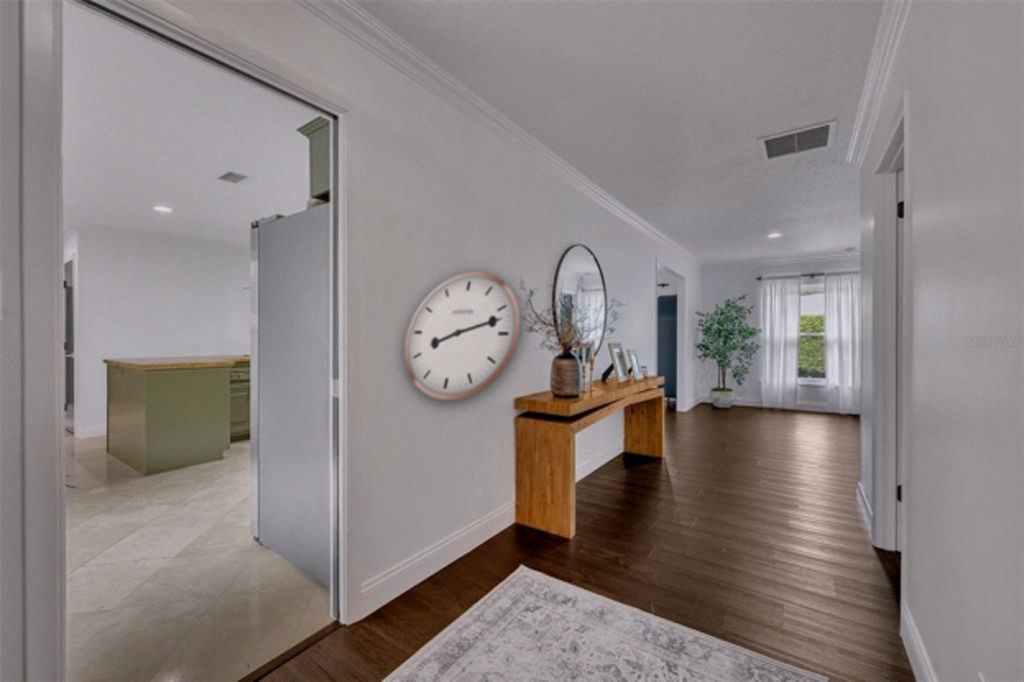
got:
8:12
